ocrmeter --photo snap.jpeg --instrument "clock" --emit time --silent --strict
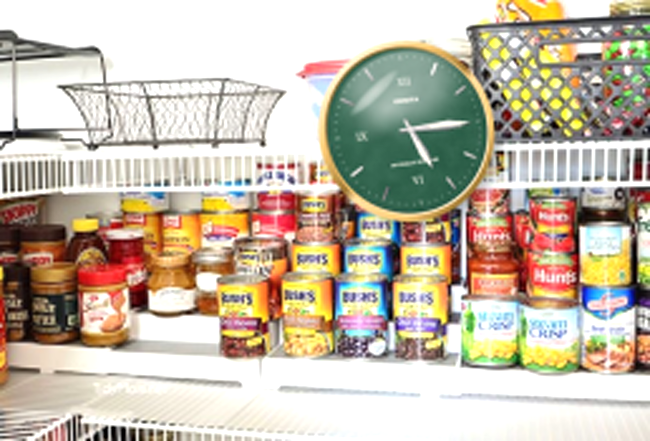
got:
5:15
